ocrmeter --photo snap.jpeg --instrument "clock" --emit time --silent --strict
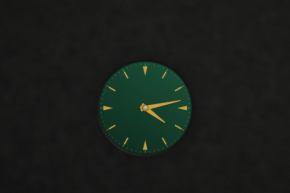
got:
4:13
